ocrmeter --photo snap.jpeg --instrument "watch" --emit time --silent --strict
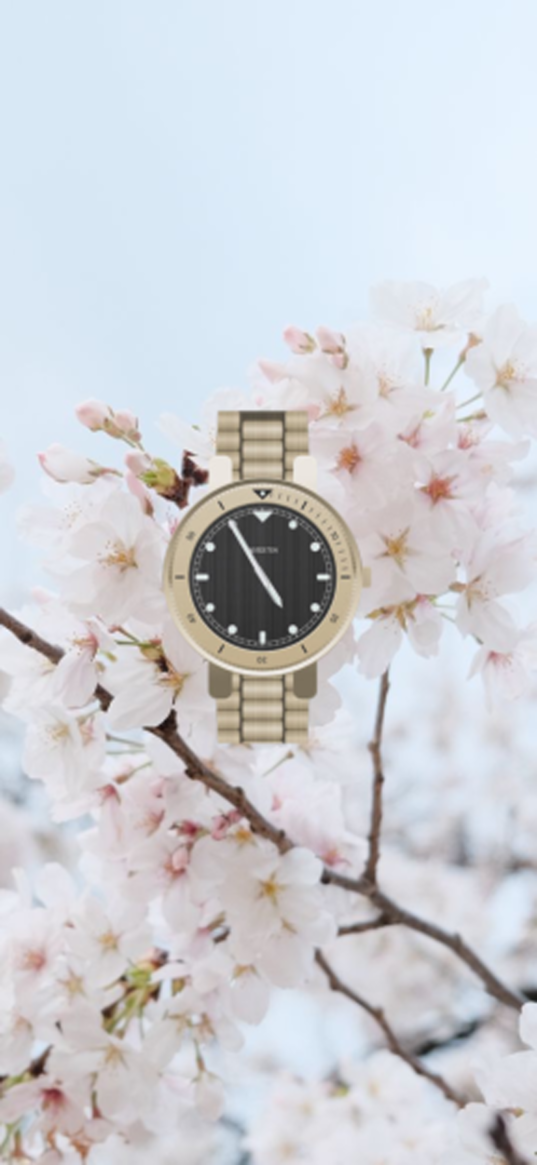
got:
4:55
